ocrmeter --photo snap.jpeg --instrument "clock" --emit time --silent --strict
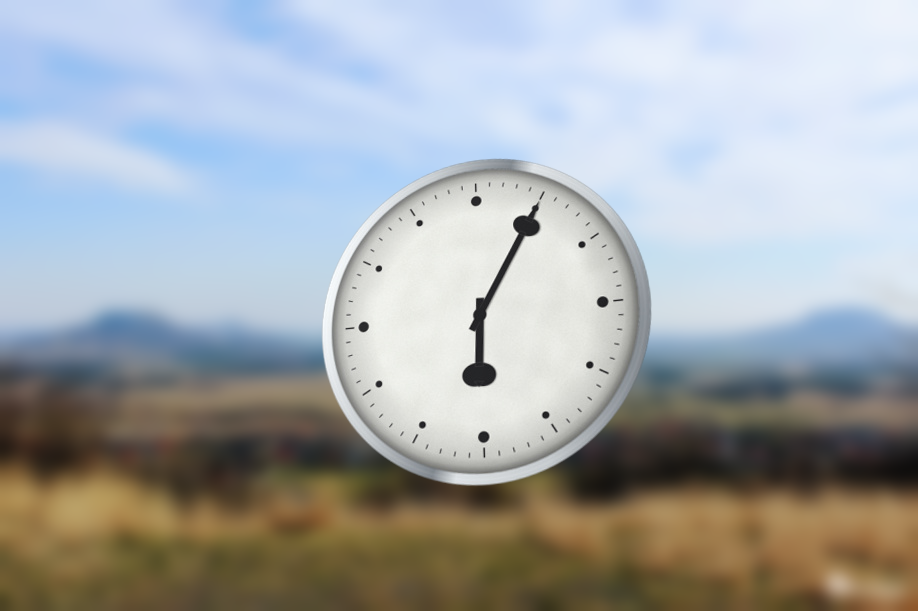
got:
6:05
